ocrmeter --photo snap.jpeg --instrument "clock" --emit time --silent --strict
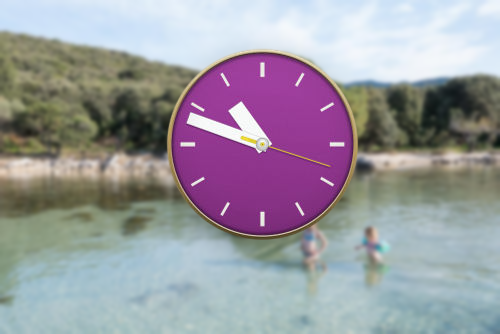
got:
10:48:18
